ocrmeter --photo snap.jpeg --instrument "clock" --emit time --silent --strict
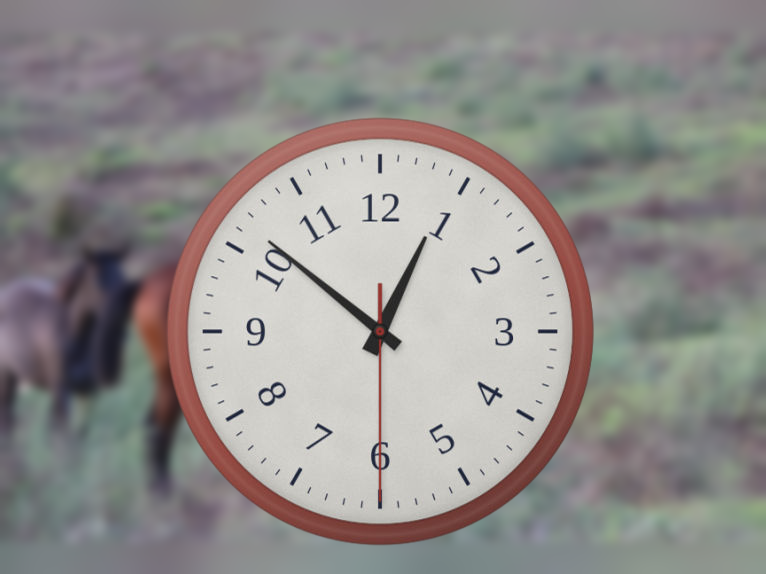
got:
12:51:30
